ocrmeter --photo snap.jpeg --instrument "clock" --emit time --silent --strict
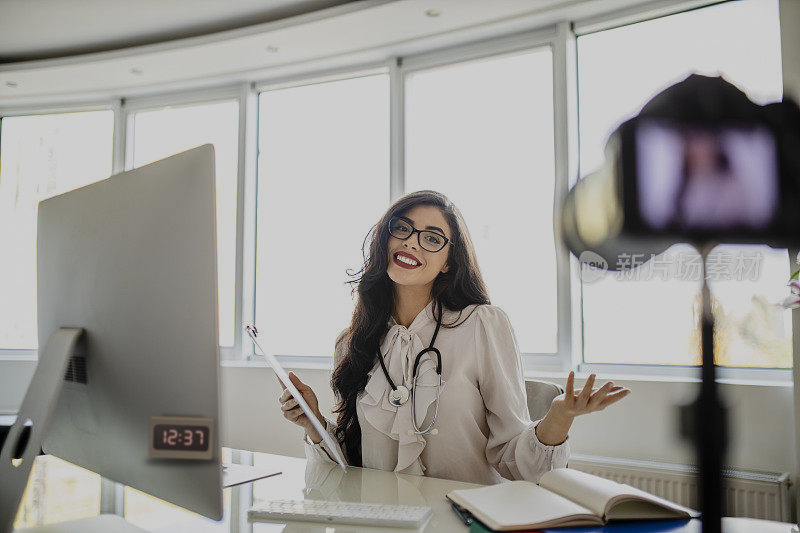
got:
12:37
